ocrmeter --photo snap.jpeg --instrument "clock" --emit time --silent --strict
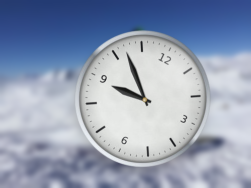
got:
8:52
